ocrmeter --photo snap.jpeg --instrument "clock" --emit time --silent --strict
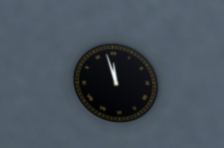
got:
11:58
